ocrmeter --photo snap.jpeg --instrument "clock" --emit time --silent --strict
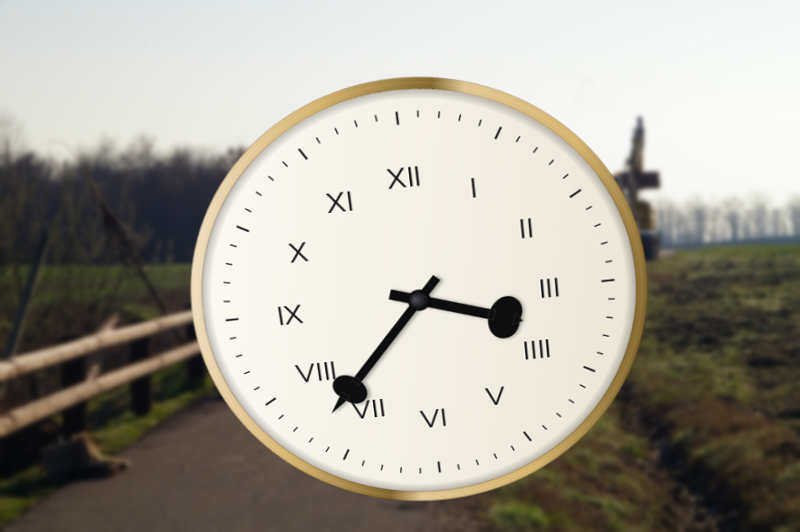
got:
3:37
